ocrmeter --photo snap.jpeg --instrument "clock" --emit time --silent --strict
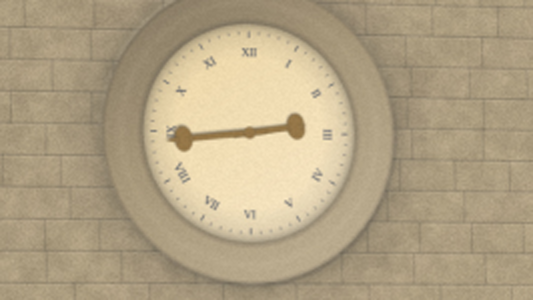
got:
2:44
